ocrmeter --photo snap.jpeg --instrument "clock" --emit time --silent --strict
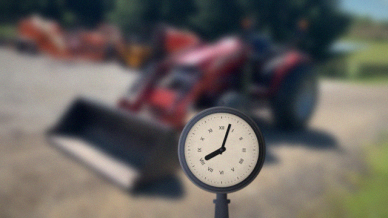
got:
8:03
